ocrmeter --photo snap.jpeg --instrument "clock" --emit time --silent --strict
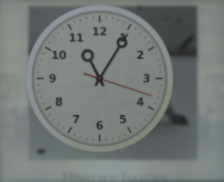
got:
11:05:18
